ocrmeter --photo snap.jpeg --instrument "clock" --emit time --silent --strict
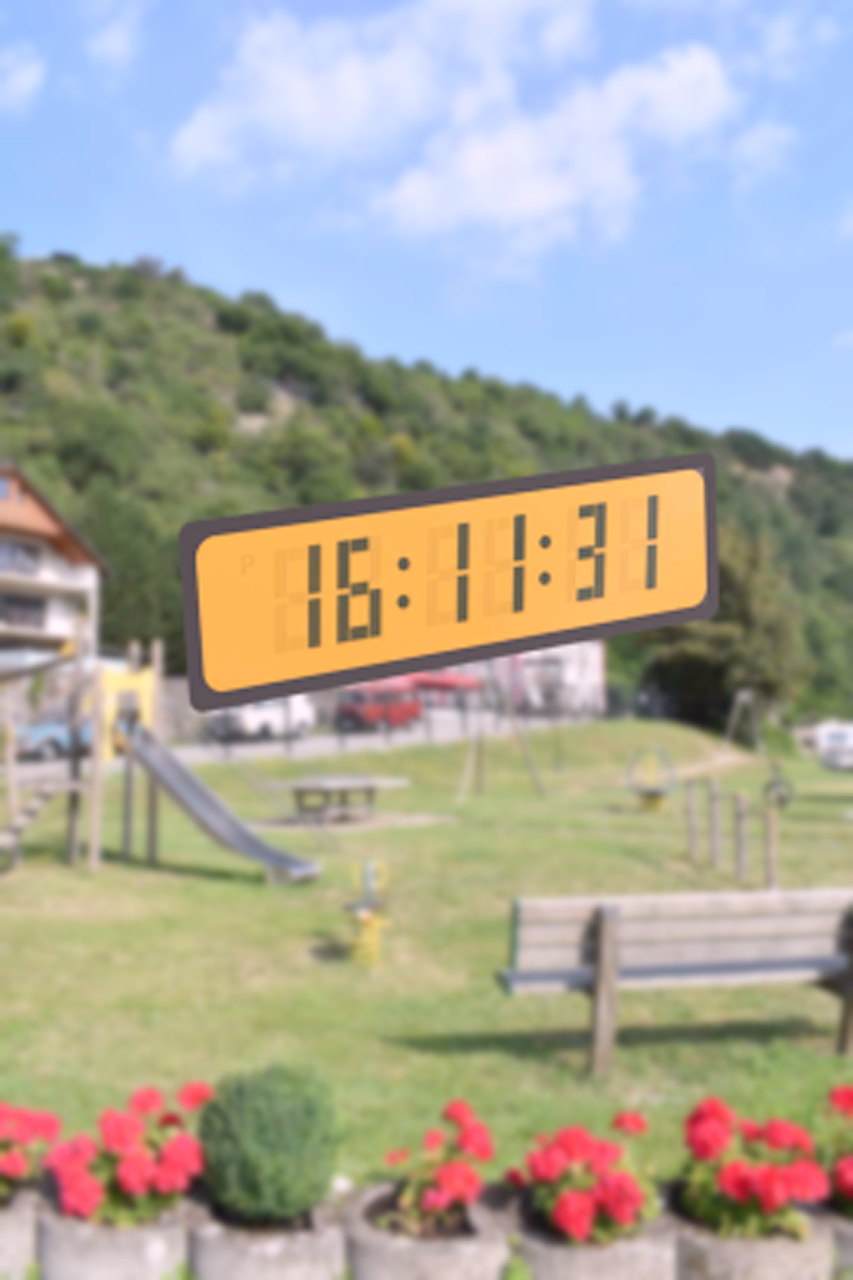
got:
16:11:31
